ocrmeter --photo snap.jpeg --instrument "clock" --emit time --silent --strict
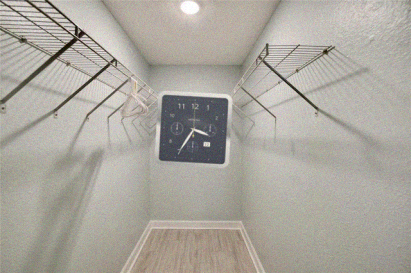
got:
3:35
